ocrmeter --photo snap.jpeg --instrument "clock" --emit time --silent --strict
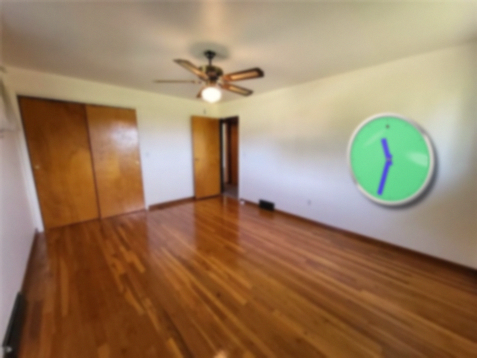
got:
11:33
